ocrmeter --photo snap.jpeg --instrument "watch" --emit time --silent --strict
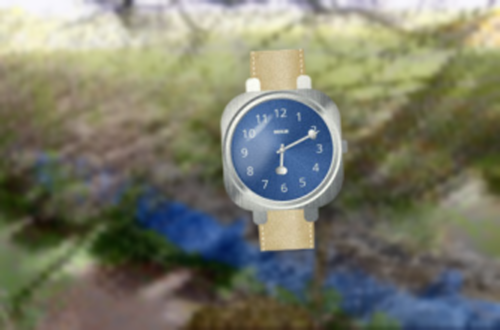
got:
6:11
